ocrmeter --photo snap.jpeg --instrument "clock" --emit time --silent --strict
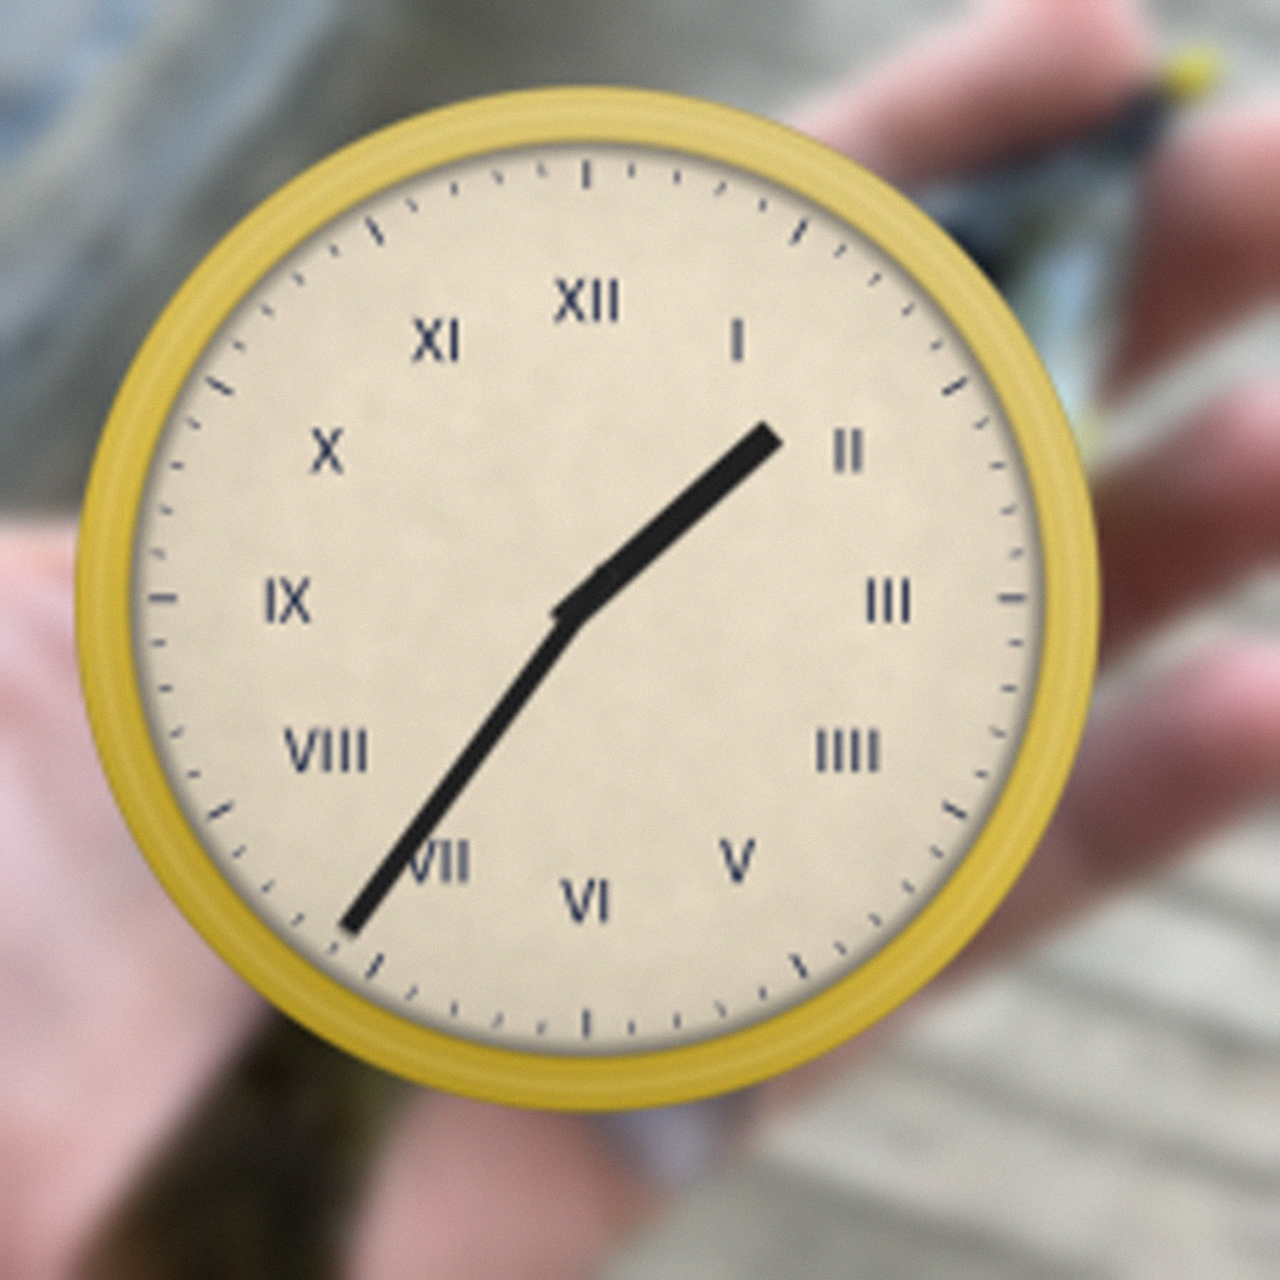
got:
1:36
